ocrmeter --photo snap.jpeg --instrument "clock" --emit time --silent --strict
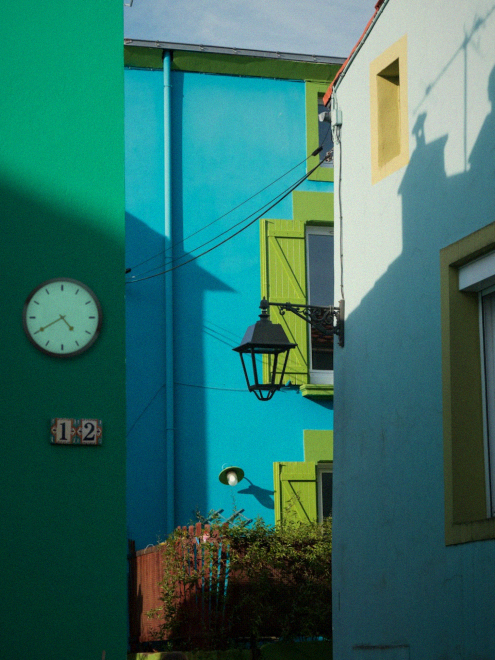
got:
4:40
